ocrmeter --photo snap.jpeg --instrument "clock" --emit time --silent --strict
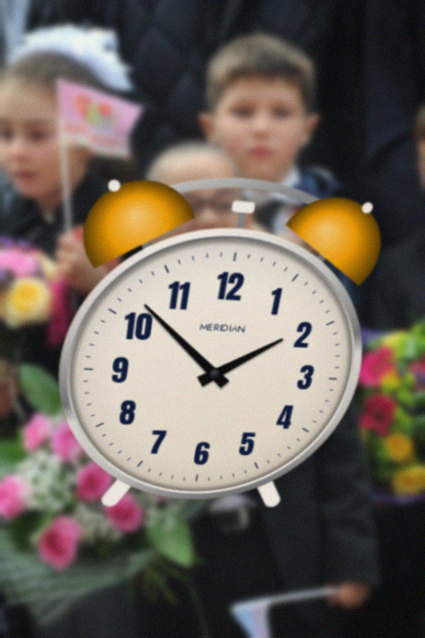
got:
1:52
